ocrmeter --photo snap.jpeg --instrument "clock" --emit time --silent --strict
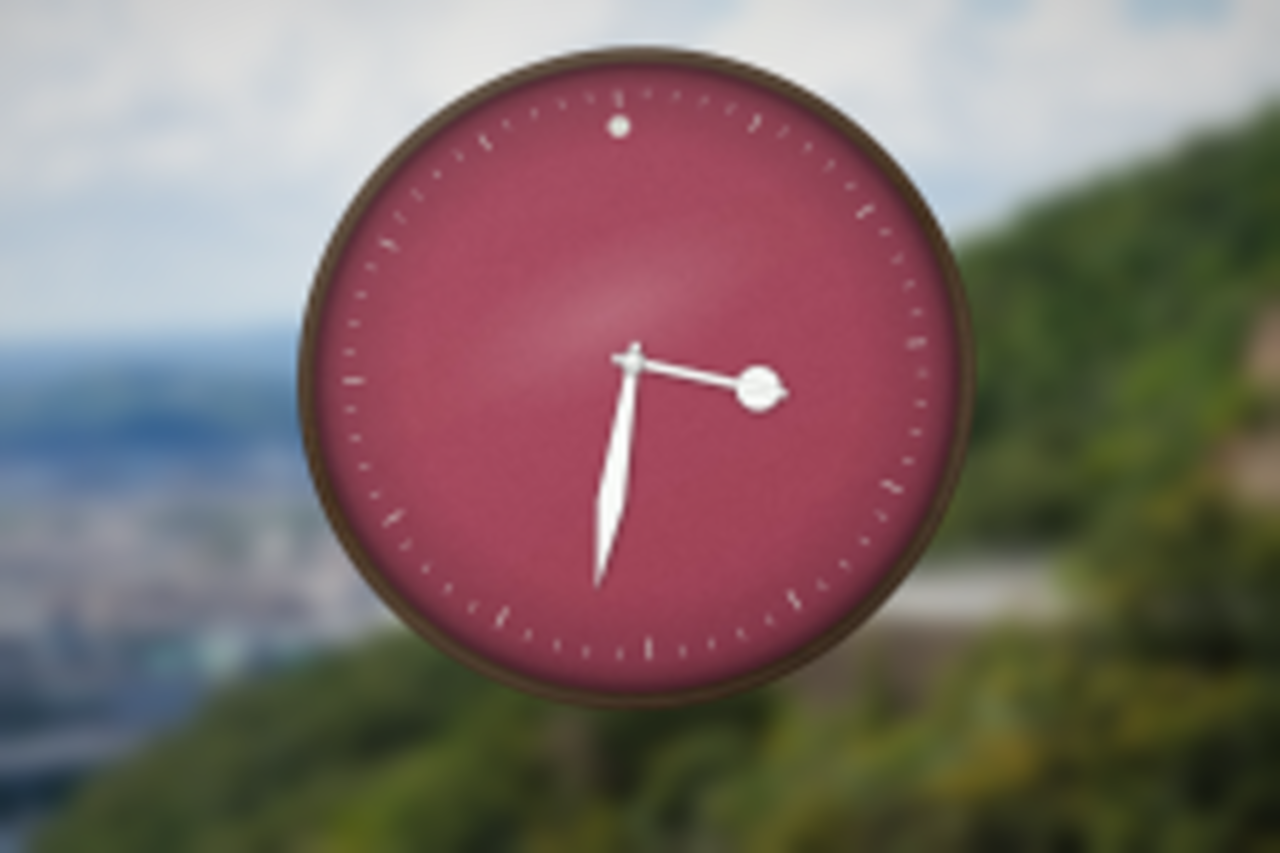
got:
3:32
